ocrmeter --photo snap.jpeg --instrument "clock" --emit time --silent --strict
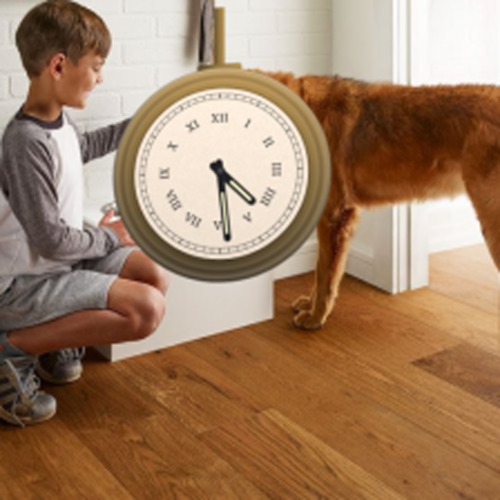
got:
4:29
